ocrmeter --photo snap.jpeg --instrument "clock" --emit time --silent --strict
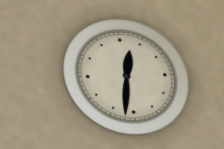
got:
12:32
